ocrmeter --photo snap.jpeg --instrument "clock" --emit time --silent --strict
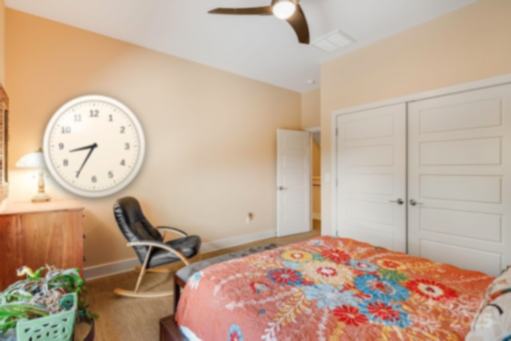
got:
8:35
